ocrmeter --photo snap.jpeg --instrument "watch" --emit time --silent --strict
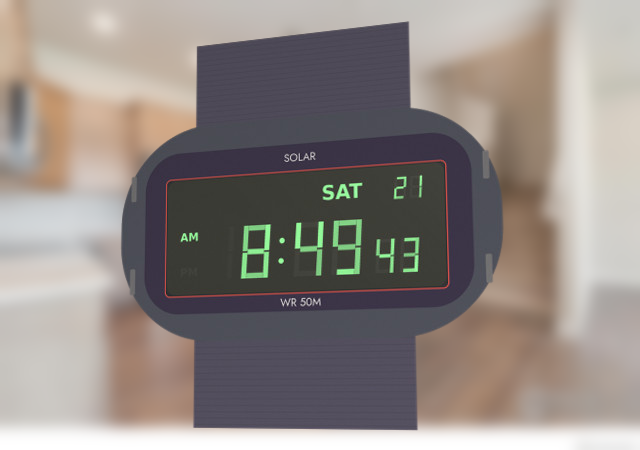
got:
8:49:43
